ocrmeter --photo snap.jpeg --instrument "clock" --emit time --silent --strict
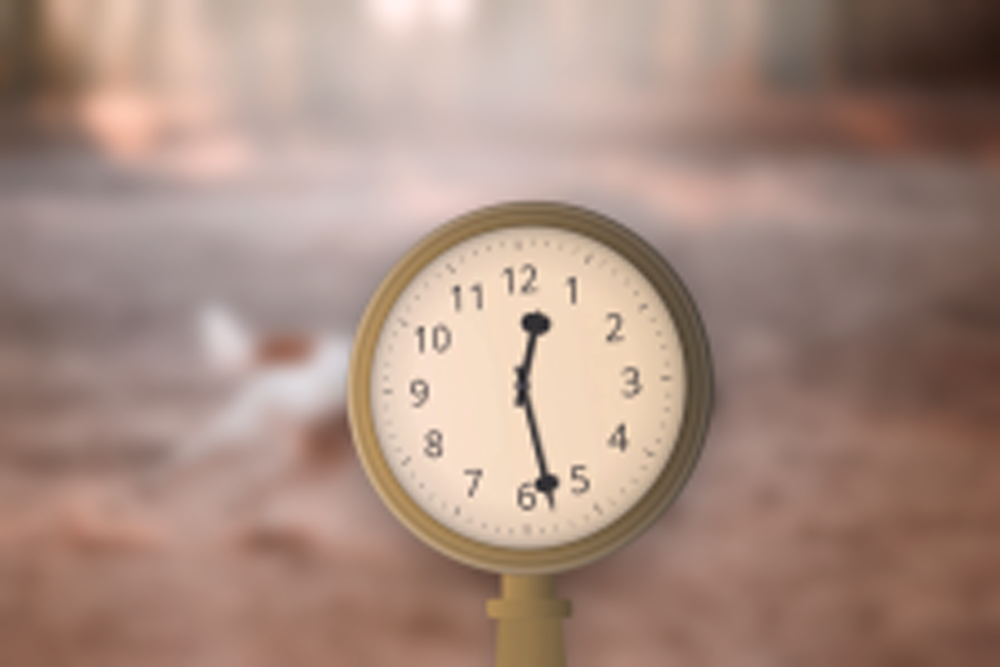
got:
12:28
